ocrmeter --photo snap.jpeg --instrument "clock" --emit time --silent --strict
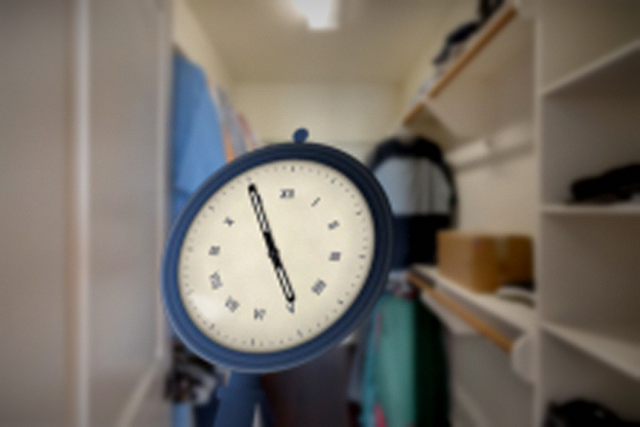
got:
4:55
